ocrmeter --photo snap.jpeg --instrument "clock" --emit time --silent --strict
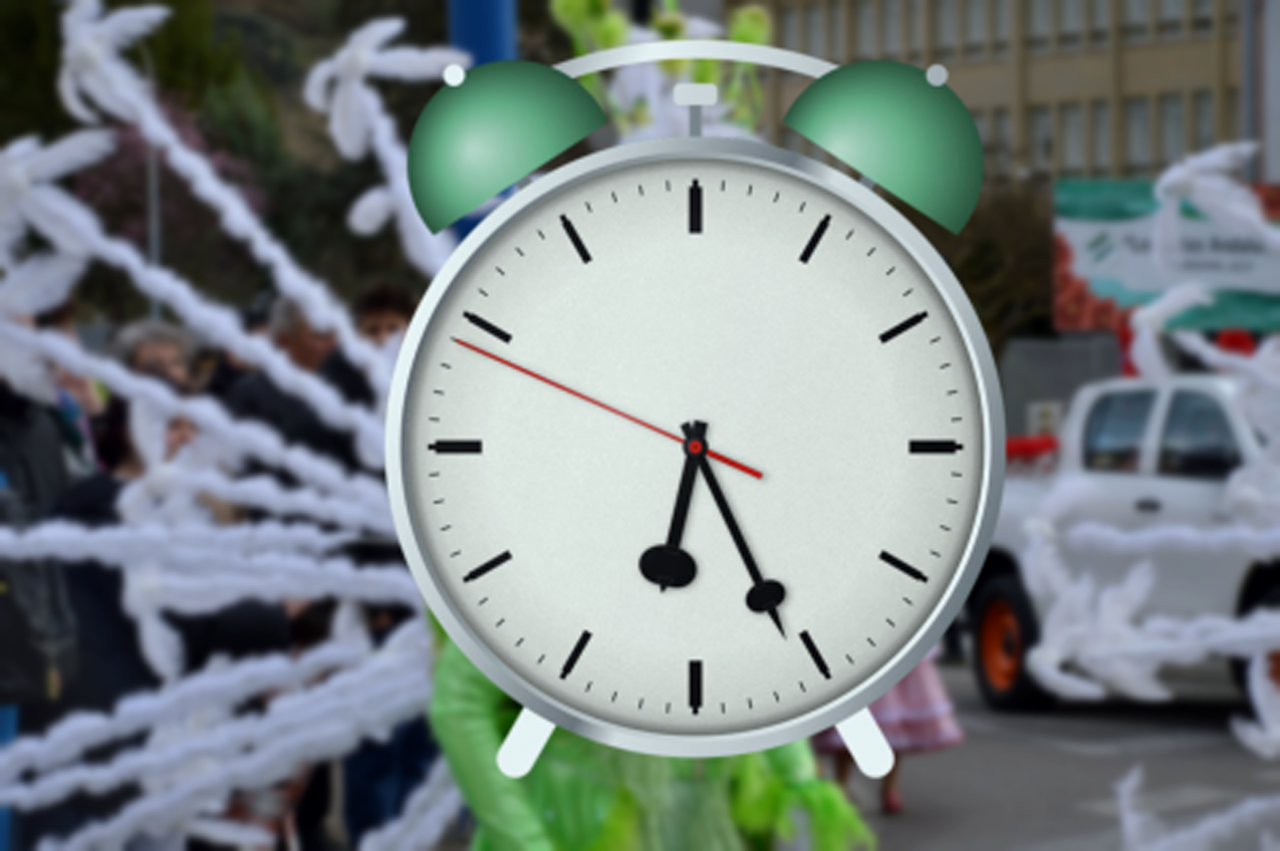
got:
6:25:49
